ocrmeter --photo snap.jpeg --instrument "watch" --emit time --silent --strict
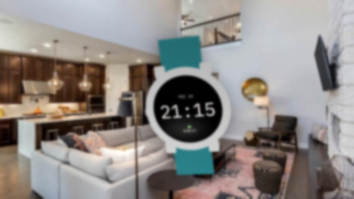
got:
21:15
